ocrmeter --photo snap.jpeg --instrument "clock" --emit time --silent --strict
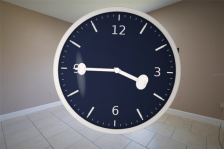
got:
3:45
